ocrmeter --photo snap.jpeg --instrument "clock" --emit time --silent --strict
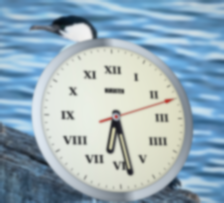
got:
6:28:12
